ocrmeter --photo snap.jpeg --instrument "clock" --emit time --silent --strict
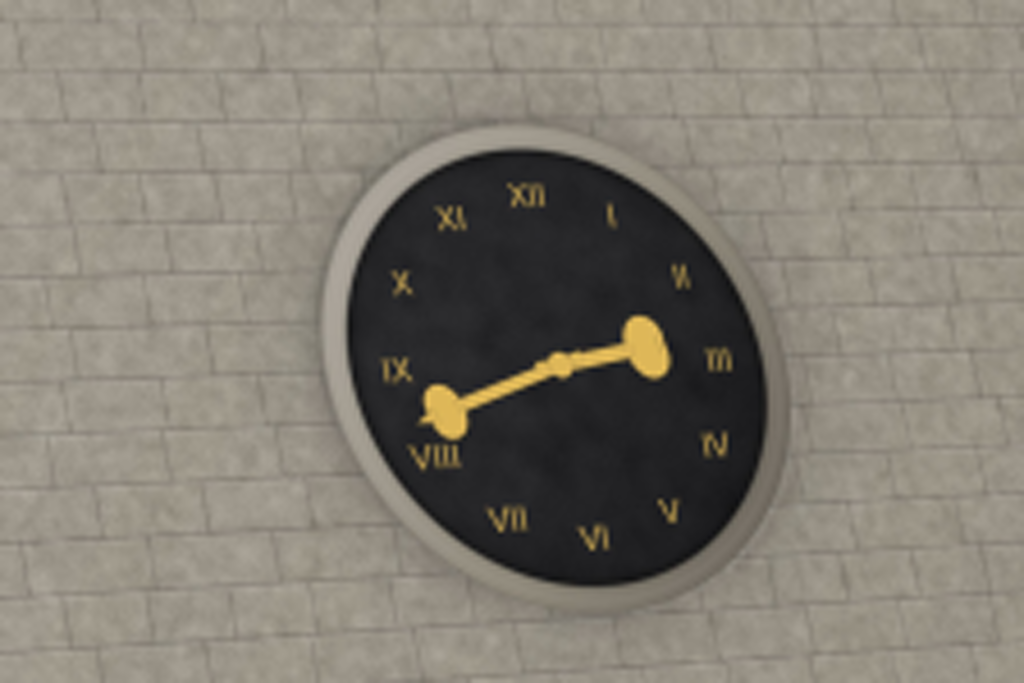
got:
2:42
